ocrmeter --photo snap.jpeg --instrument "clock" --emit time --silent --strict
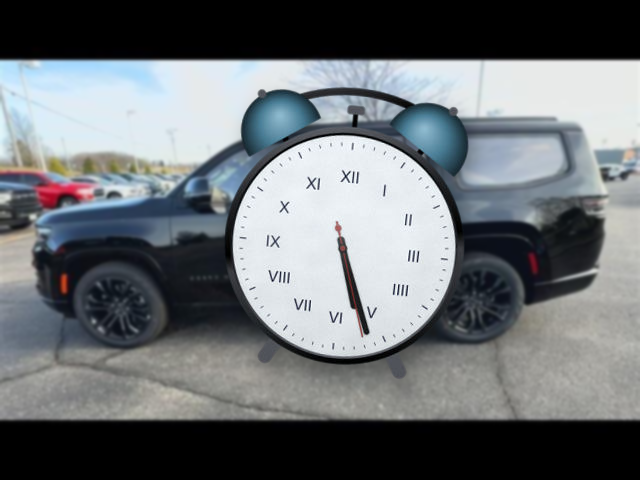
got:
5:26:27
